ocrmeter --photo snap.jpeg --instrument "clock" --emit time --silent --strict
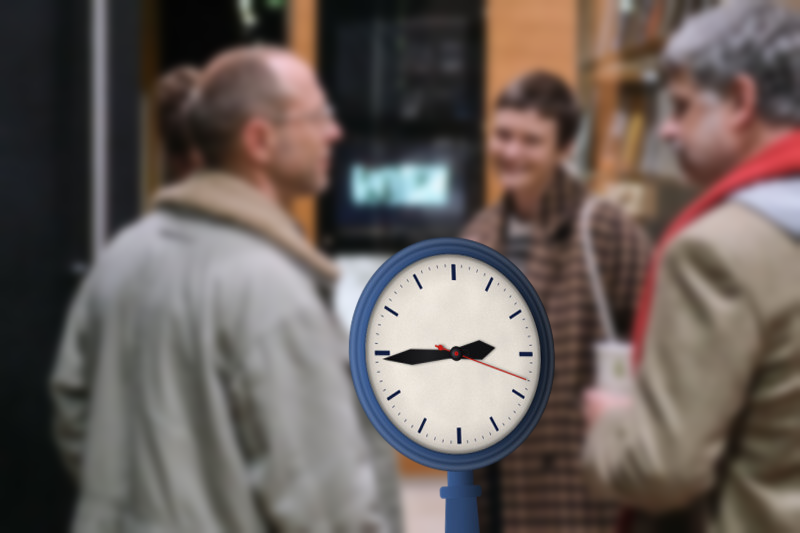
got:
2:44:18
